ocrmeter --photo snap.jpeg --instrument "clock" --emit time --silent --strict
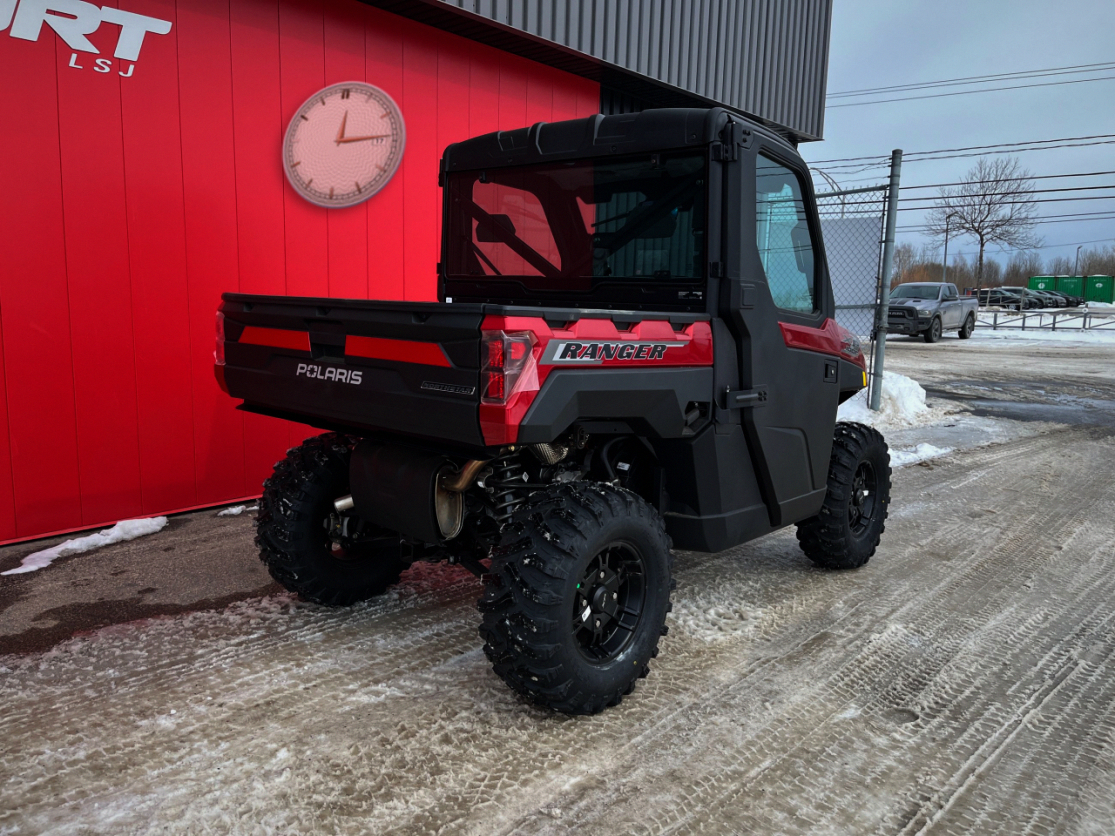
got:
12:14
